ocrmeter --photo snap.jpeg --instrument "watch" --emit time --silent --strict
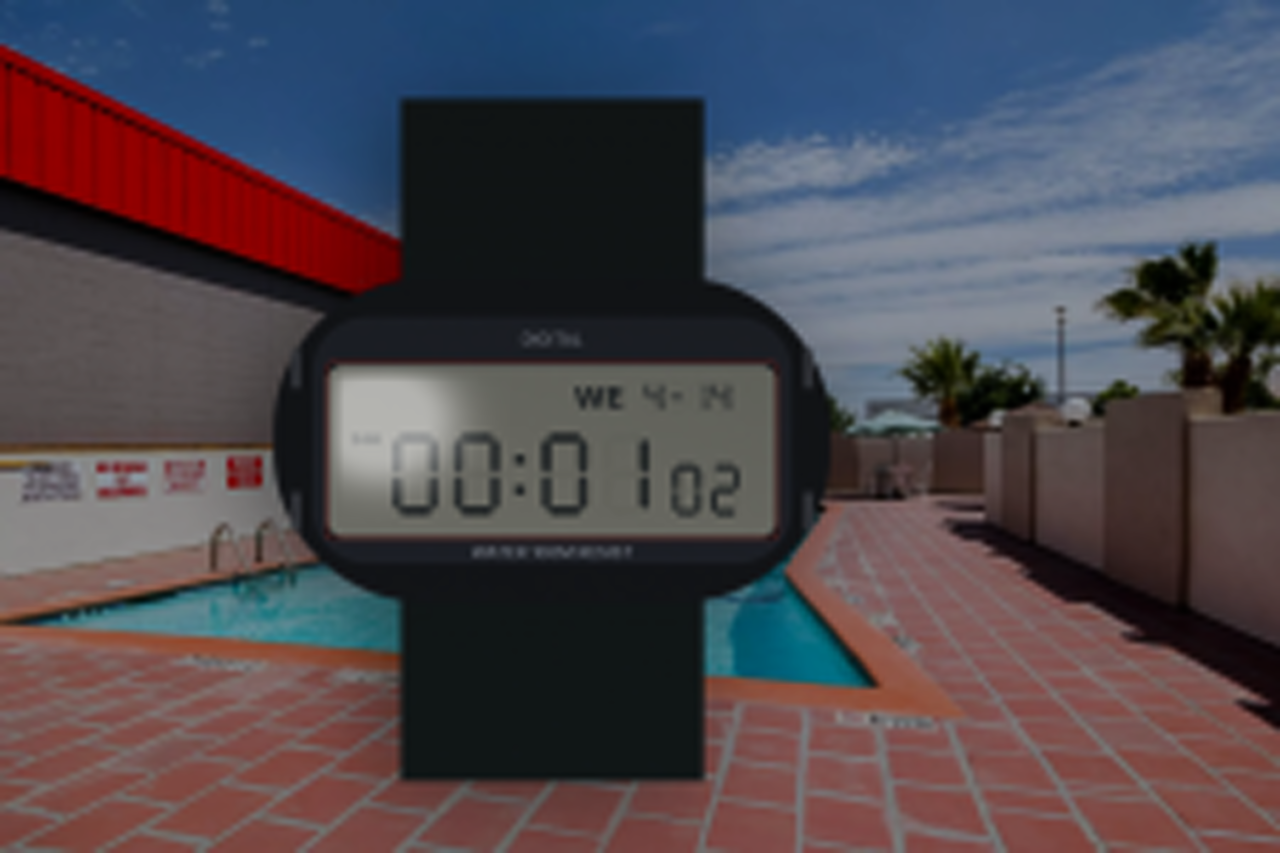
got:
0:01:02
